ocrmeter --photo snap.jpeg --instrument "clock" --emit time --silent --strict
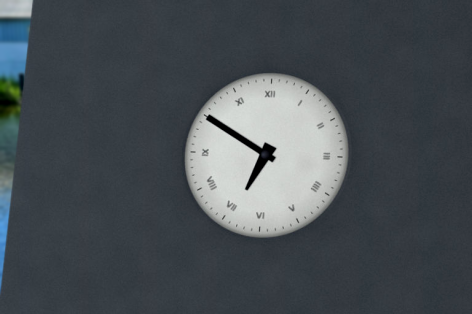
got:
6:50
